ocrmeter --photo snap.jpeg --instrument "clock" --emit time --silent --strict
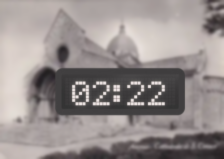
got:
2:22
